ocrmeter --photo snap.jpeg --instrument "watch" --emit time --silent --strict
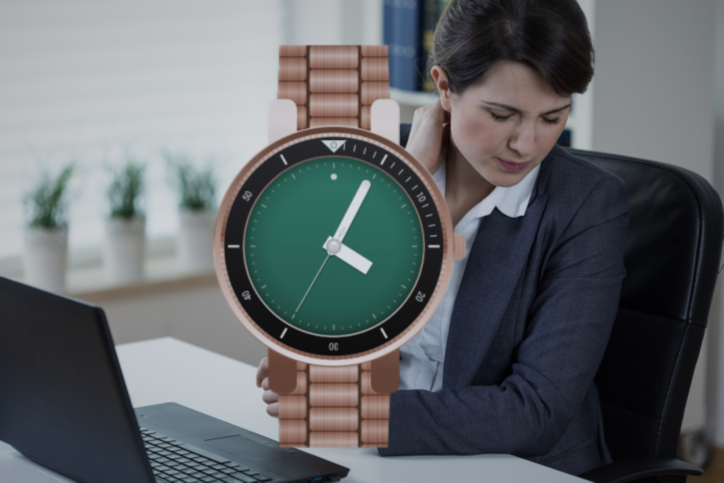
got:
4:04:35
